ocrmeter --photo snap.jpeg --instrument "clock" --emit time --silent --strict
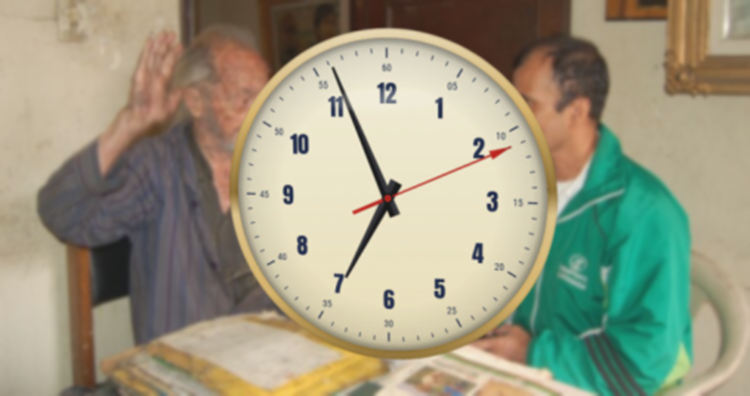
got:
6:56:11
